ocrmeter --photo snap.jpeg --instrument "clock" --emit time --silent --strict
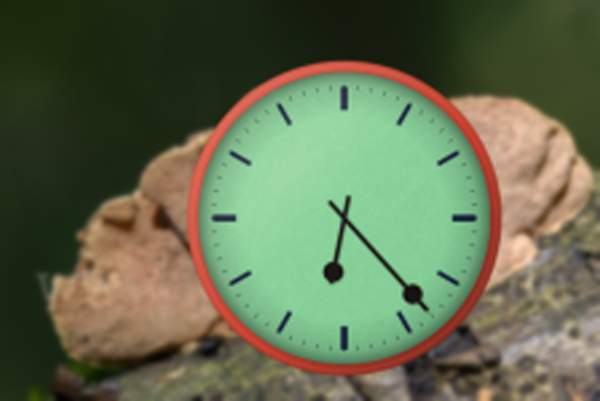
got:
6:23
